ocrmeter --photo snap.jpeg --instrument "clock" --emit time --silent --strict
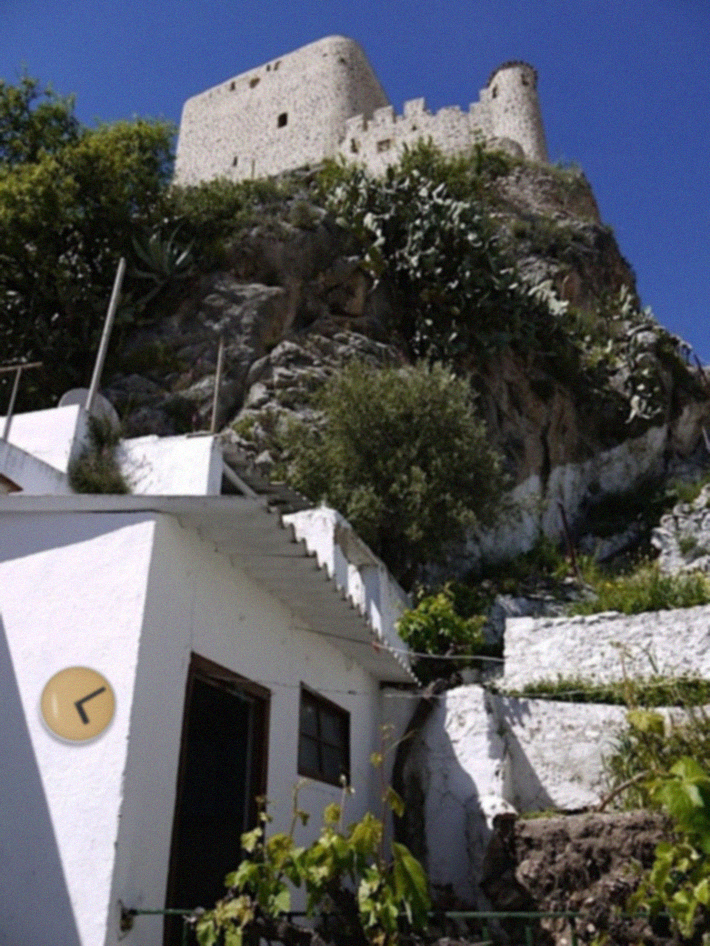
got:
5:10
